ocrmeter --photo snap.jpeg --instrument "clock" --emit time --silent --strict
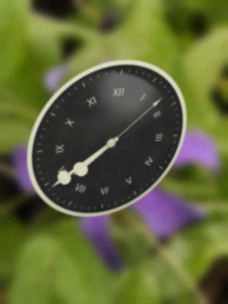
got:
7:39:08
